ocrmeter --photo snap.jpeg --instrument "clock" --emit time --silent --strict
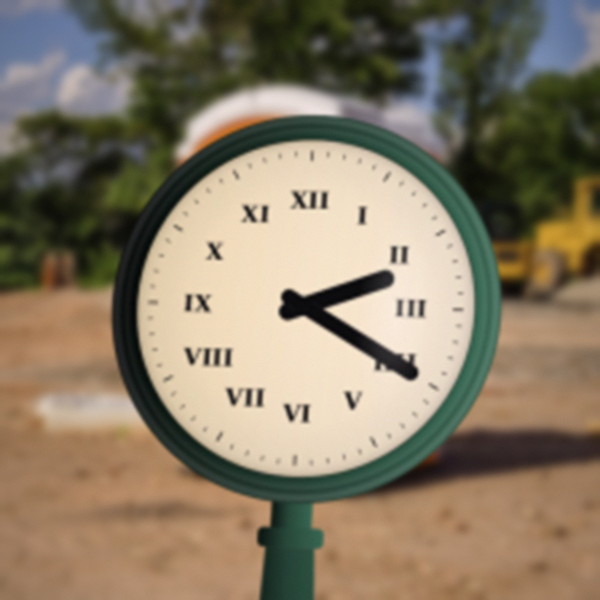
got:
2:20
